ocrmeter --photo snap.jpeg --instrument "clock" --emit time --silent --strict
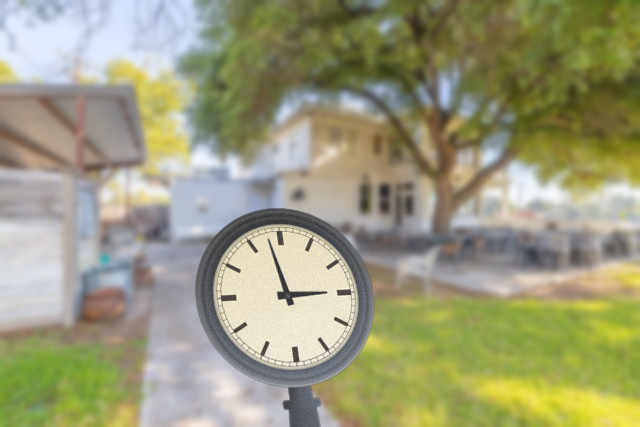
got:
2:58
